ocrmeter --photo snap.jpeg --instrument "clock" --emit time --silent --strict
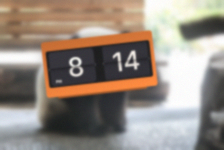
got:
8:14
